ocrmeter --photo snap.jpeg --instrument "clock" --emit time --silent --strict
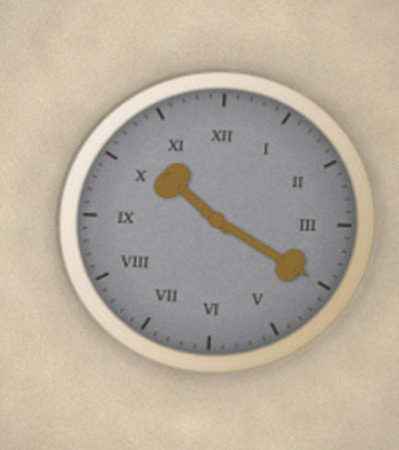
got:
10:20
